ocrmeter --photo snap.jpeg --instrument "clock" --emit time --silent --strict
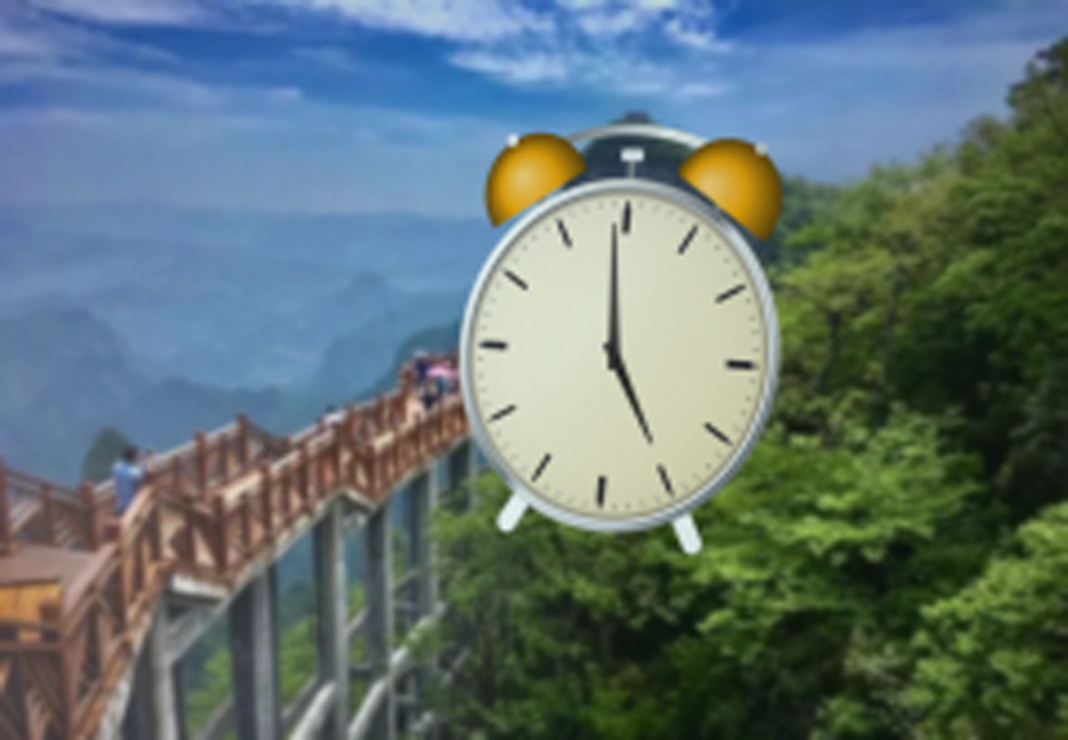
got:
4:59
